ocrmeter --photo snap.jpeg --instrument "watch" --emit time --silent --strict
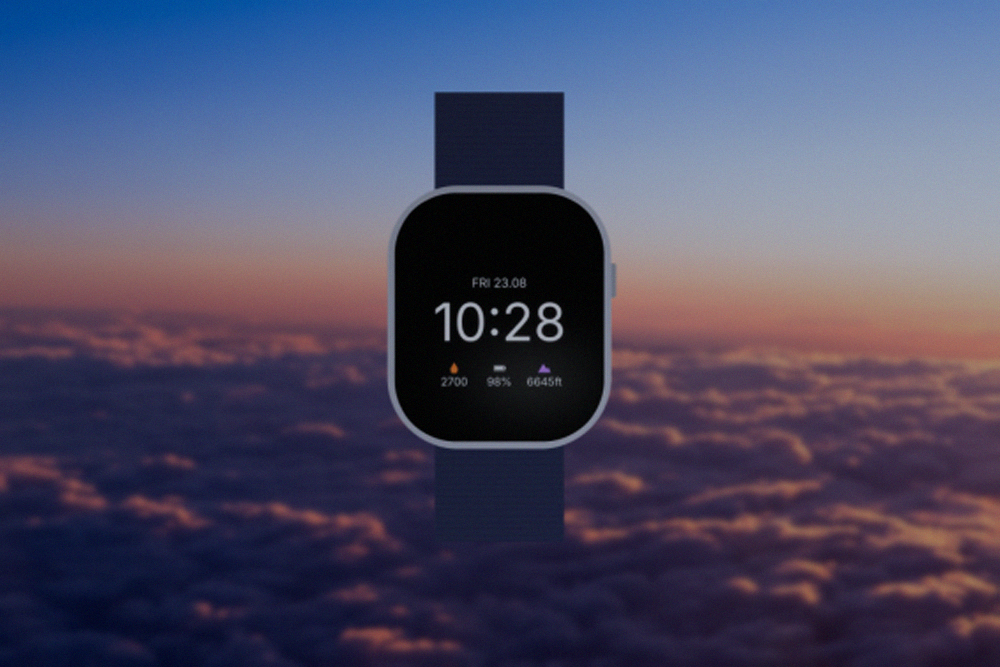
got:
10:28
